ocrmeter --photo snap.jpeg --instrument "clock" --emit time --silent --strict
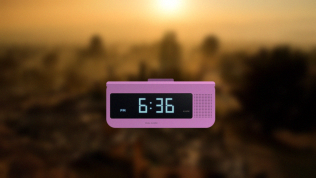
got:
6:36
